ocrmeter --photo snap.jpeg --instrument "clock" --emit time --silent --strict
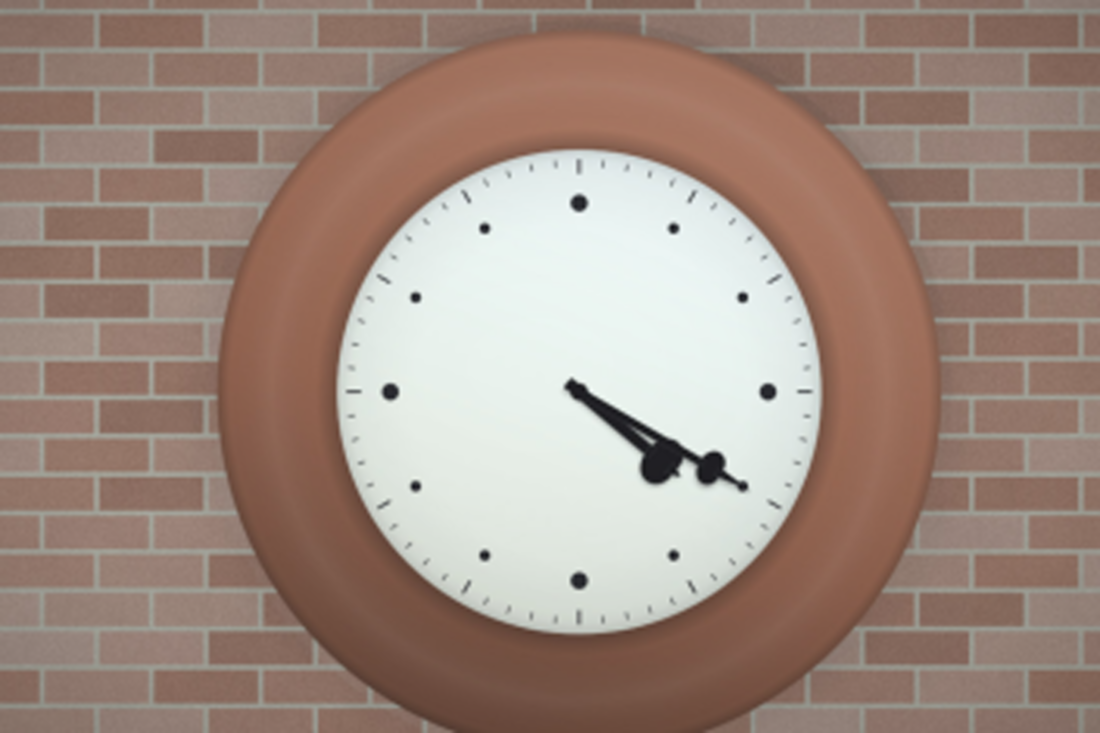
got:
4:20
